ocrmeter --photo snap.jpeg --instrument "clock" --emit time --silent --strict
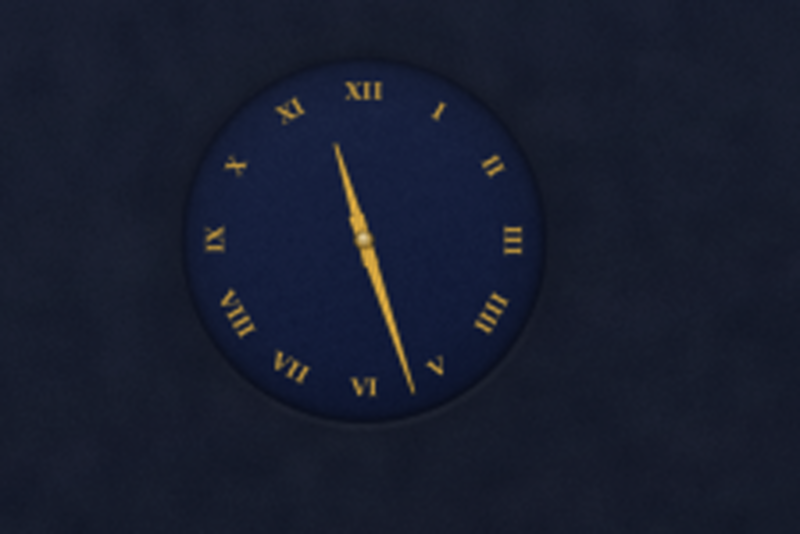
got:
11:27
